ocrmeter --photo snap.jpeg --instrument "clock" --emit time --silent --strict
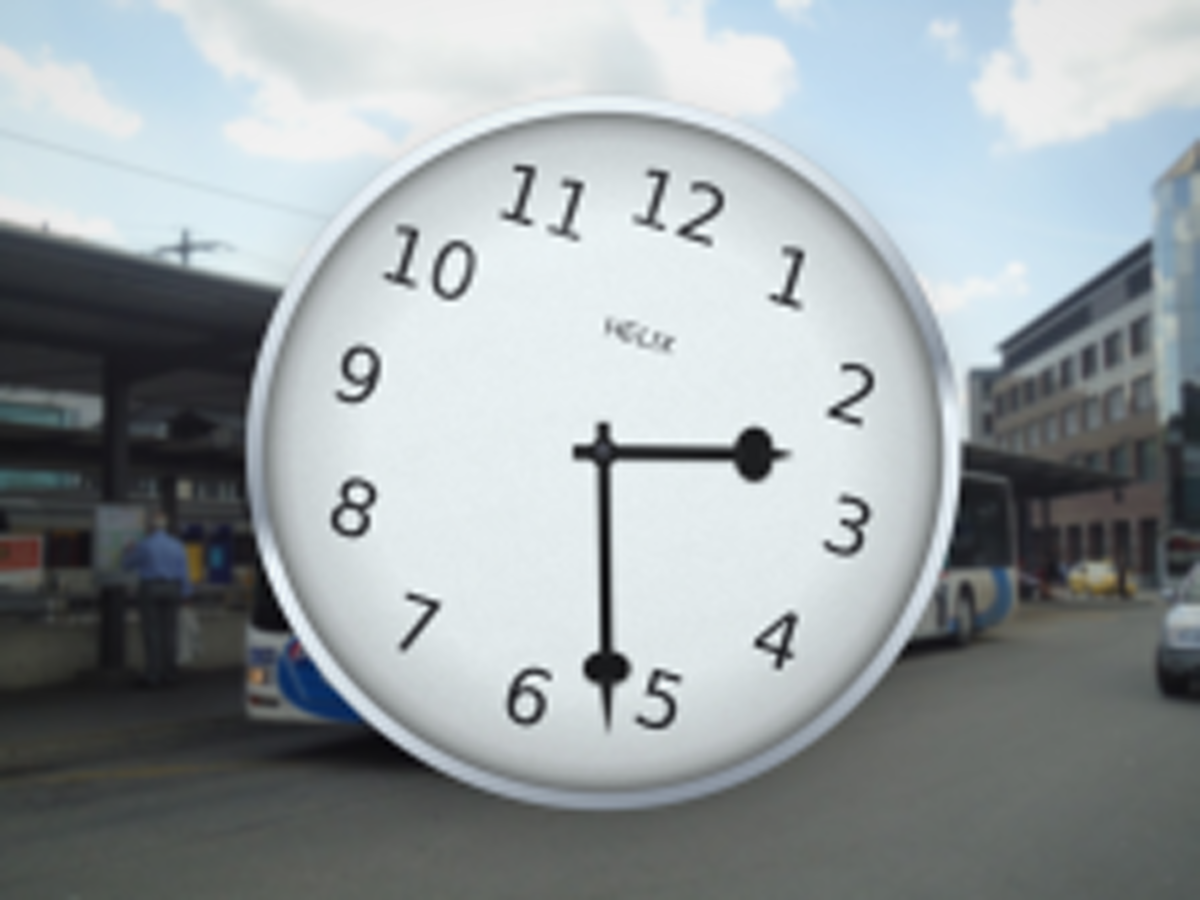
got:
2:27
